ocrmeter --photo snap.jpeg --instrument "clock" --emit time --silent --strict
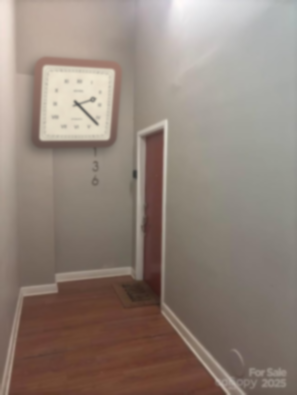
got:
2:22
